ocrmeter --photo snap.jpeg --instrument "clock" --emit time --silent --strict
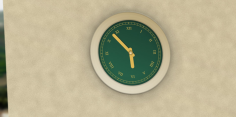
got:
5:53
